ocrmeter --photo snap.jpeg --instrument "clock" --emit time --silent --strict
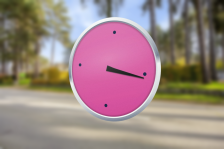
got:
3:16
